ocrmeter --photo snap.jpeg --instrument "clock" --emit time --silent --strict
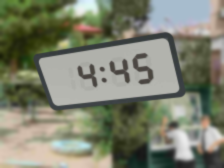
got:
4:45
